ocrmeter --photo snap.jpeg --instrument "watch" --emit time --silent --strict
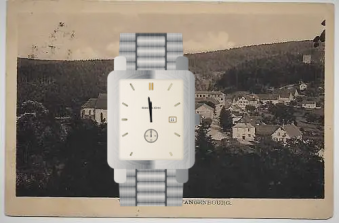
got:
11:59
